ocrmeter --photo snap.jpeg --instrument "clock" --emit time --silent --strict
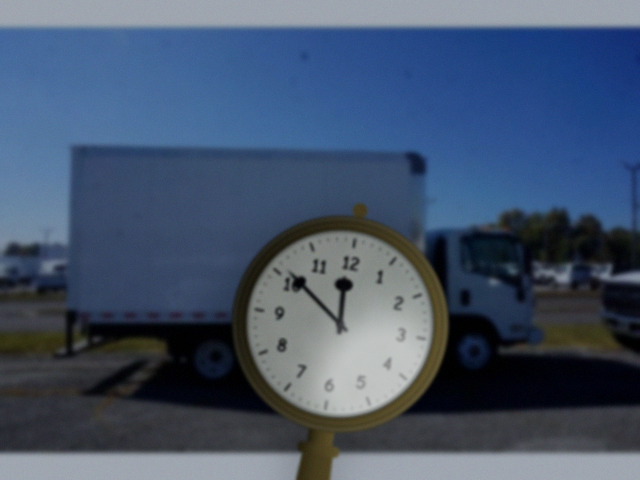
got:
11:51
